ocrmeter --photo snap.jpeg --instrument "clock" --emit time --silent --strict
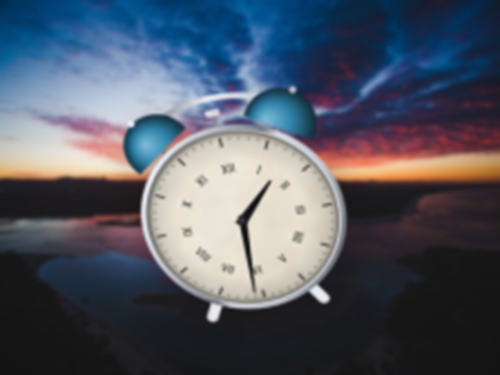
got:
1:31
